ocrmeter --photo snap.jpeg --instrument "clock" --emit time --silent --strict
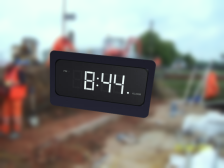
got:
8:44
